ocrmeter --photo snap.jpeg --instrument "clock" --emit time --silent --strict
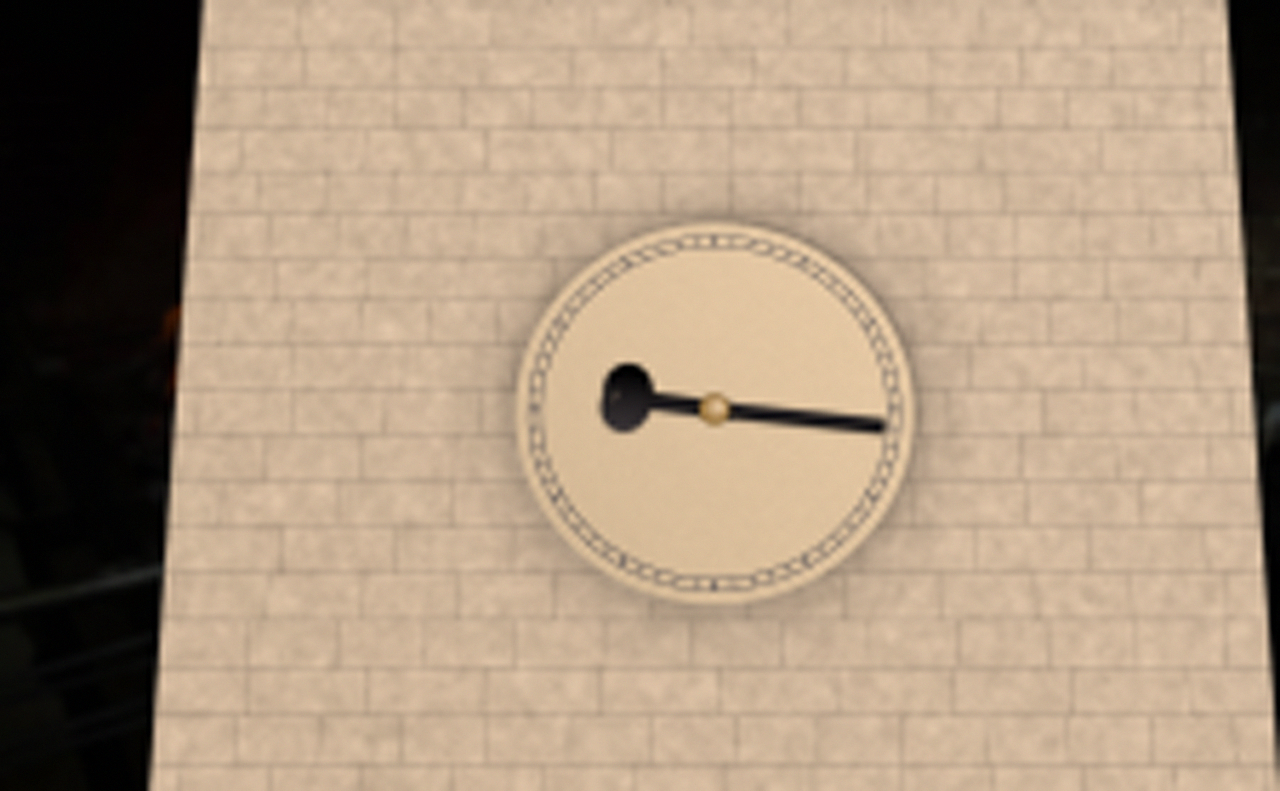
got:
9:16
